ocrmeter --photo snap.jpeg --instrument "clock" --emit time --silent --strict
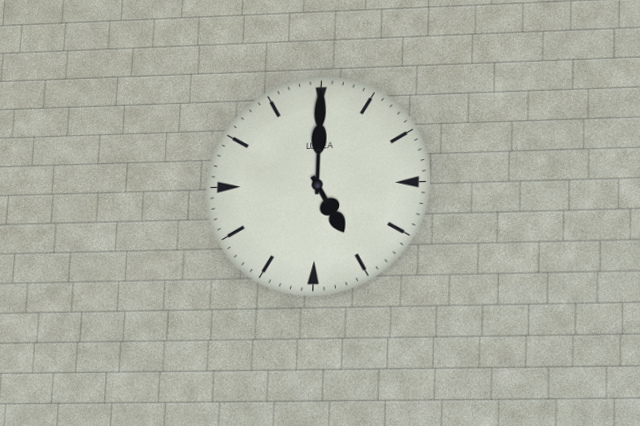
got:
5:00
